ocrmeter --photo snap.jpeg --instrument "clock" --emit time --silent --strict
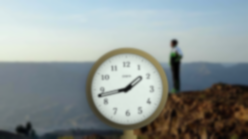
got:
1:43
